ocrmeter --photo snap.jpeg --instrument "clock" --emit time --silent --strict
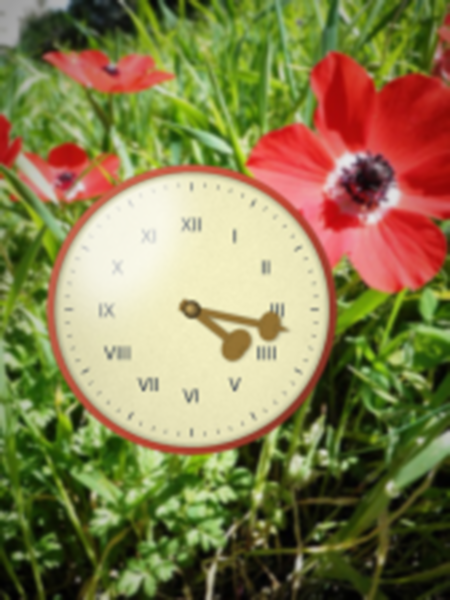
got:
4:17
